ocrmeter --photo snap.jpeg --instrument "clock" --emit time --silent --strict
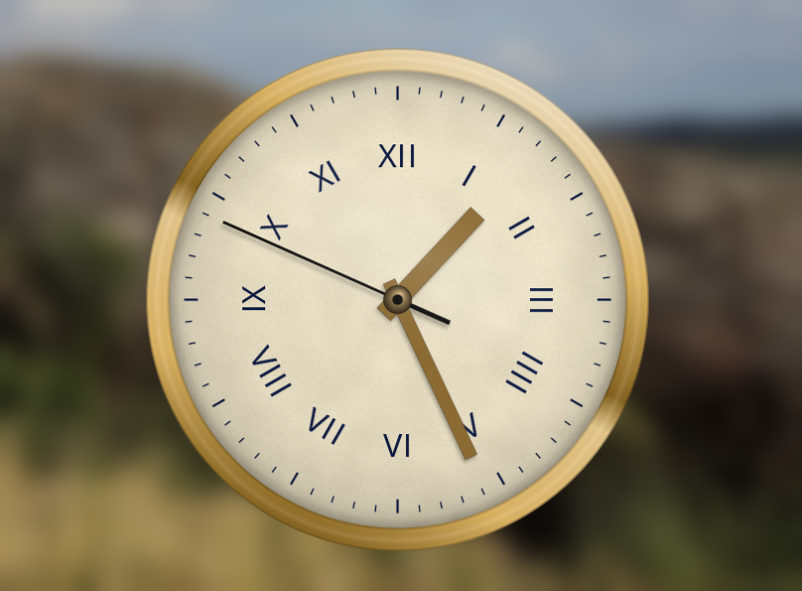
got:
1:25:49
